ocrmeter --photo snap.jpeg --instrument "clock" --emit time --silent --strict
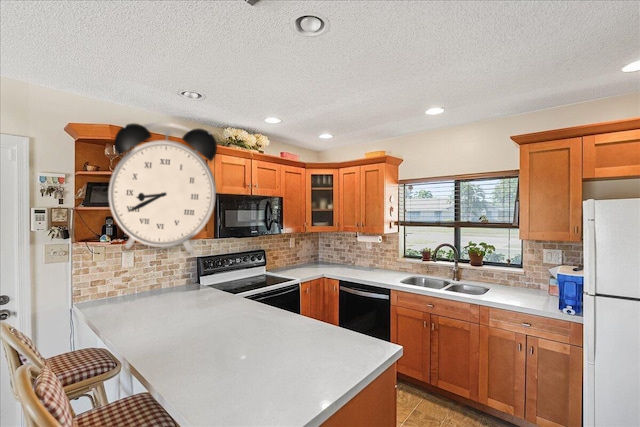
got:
8:40
